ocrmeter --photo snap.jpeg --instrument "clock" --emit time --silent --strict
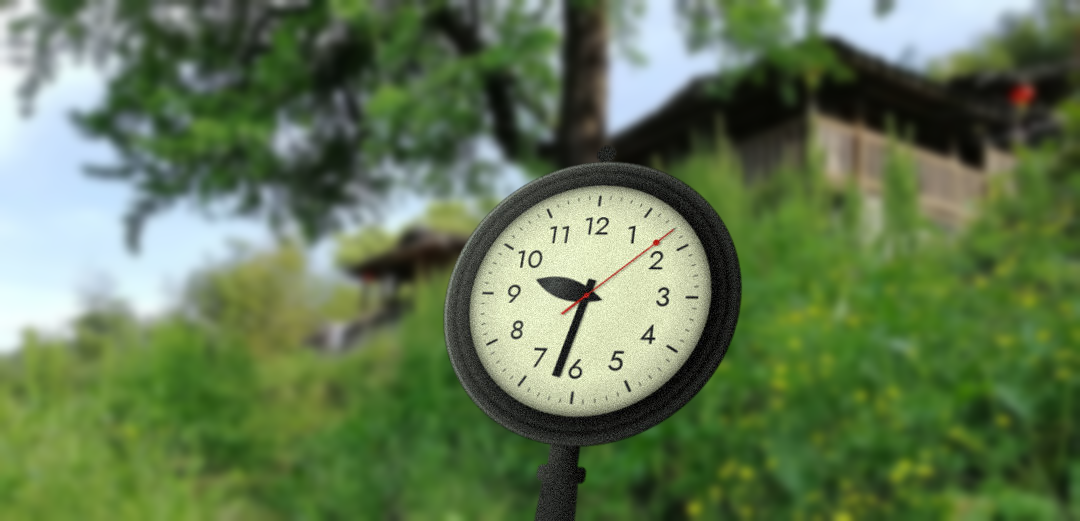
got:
9:32:08
